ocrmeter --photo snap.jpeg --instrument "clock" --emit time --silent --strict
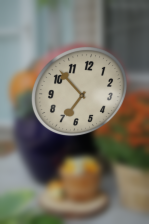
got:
6:52
